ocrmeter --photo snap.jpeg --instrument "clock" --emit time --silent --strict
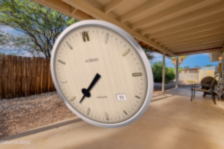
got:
7:38
